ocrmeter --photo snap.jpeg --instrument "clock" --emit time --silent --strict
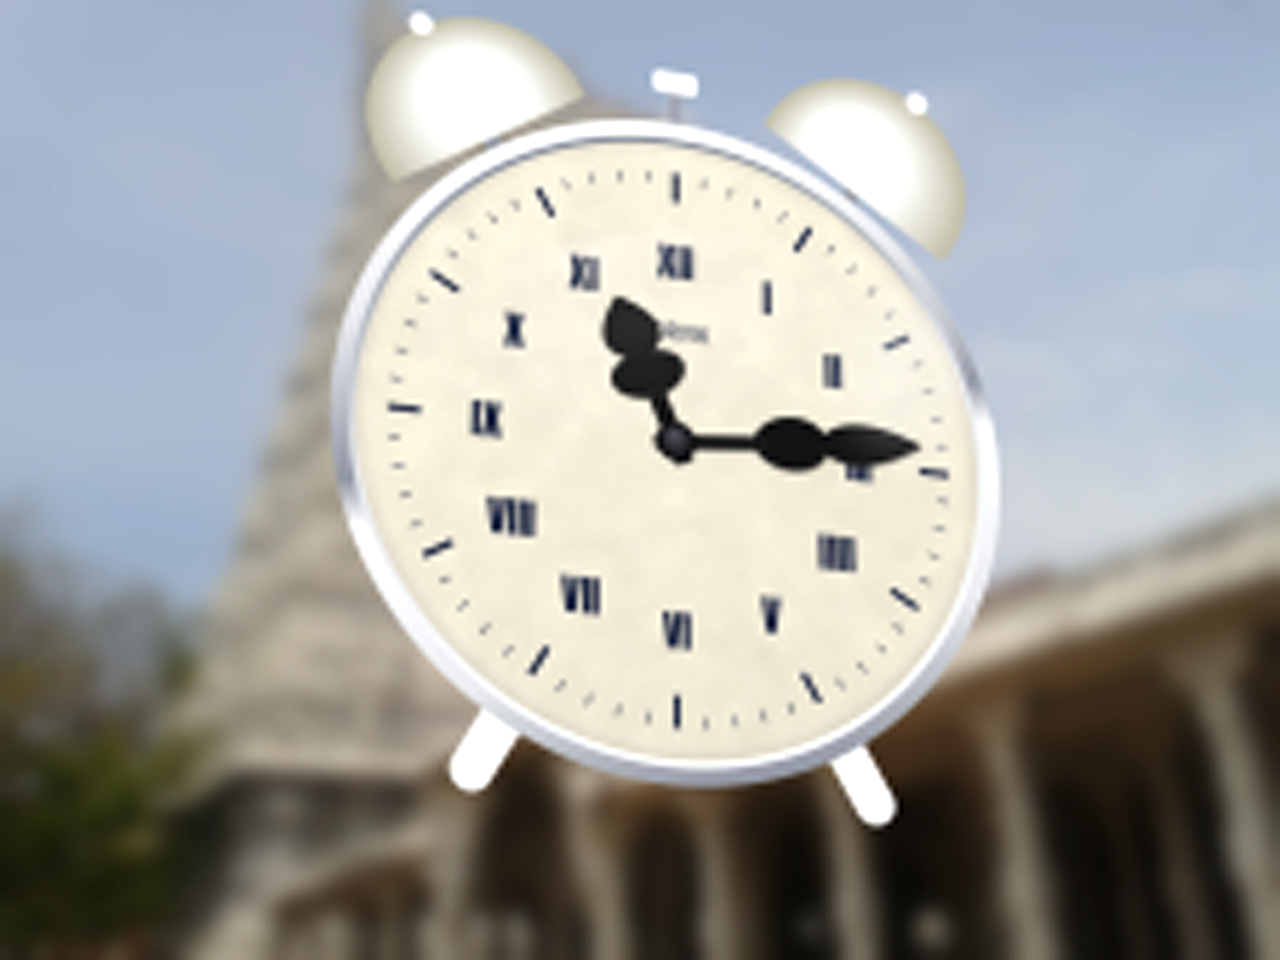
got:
11:14
